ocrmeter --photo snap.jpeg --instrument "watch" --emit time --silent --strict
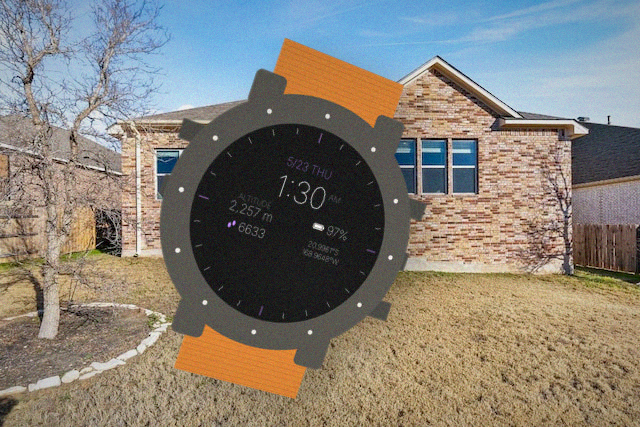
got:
1:30
